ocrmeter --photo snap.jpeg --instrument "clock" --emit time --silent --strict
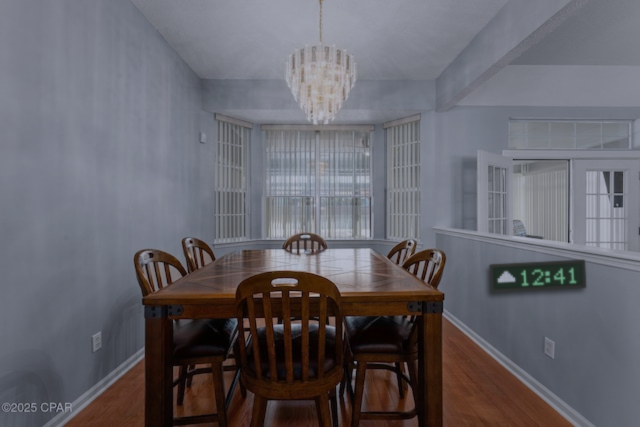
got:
12:41
